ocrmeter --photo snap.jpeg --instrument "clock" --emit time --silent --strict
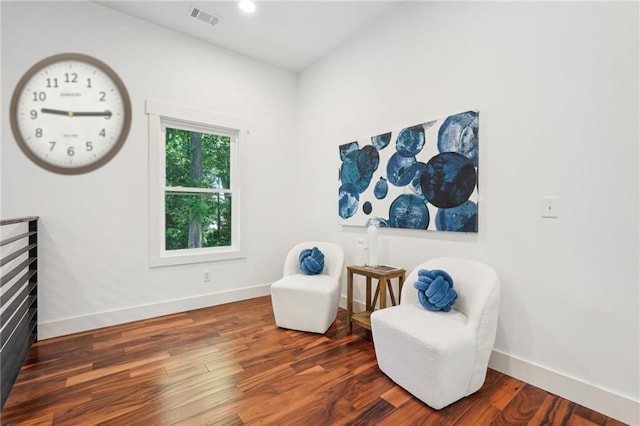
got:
9:15
